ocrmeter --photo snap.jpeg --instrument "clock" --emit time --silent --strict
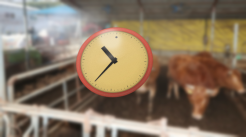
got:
10:36
